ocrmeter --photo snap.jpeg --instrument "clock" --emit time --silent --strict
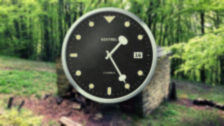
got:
1:25
